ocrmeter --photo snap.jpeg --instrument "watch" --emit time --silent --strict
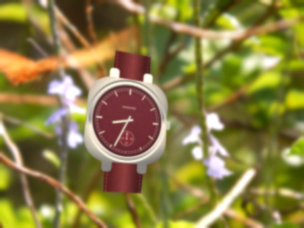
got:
8:34
